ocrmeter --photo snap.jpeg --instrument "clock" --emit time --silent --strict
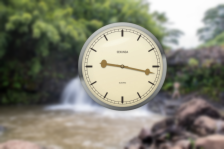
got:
9:17
